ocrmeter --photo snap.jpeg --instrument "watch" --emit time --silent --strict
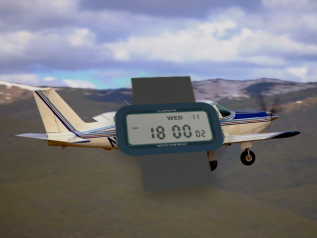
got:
18:00:02
